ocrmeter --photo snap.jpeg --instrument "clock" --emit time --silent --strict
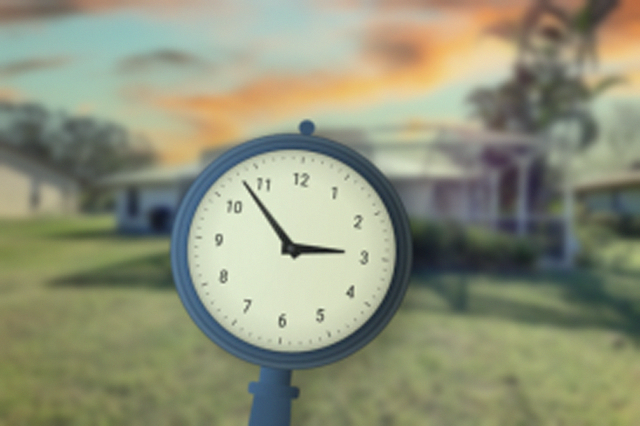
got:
2:53
